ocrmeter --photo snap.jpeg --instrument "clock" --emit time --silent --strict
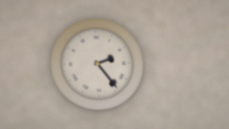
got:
2:24
